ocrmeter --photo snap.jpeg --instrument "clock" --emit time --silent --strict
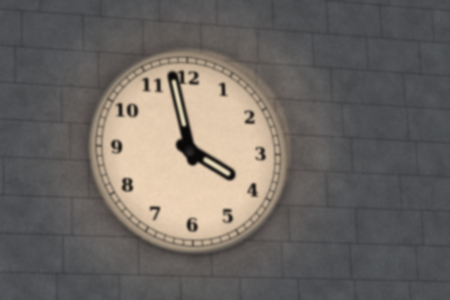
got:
3:58
